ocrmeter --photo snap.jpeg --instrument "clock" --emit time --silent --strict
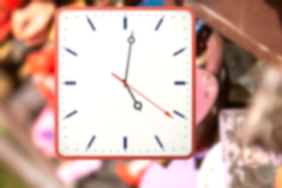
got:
5:01:21
